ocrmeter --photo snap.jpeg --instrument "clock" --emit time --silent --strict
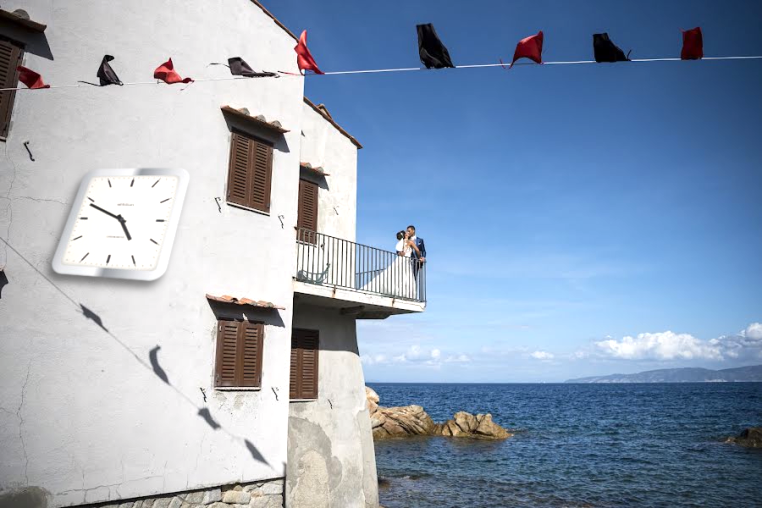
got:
4:49
